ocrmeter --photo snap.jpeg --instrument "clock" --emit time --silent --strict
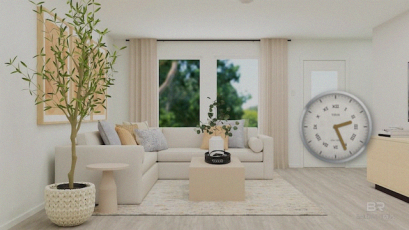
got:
2:26
